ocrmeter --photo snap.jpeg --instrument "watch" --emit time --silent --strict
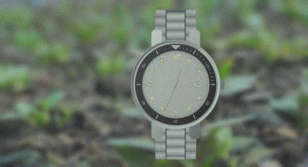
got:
12:34
